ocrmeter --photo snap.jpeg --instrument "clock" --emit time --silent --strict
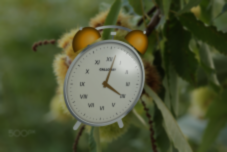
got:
4:02
